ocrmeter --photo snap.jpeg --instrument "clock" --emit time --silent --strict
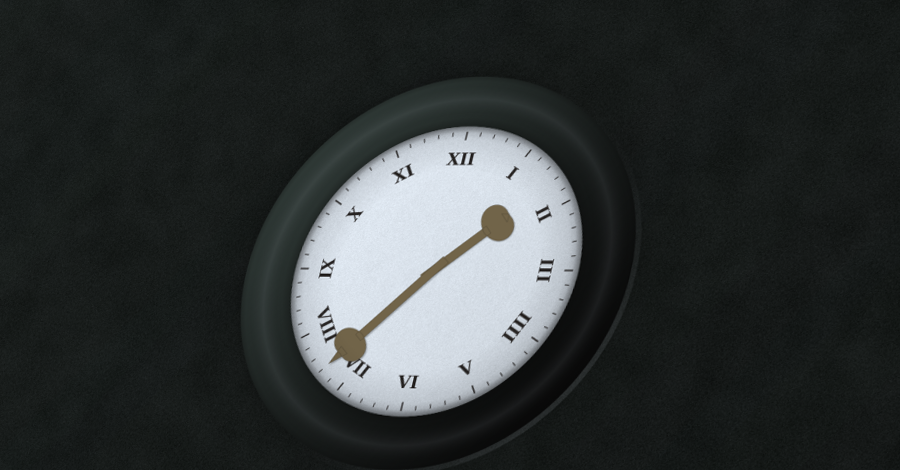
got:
1:37
